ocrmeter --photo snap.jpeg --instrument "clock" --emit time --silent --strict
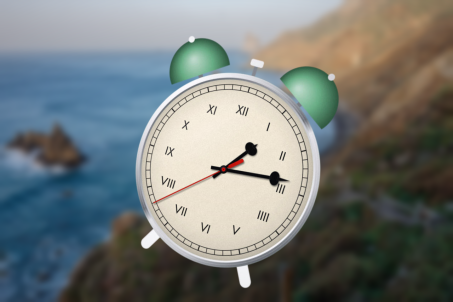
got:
1:13:38
